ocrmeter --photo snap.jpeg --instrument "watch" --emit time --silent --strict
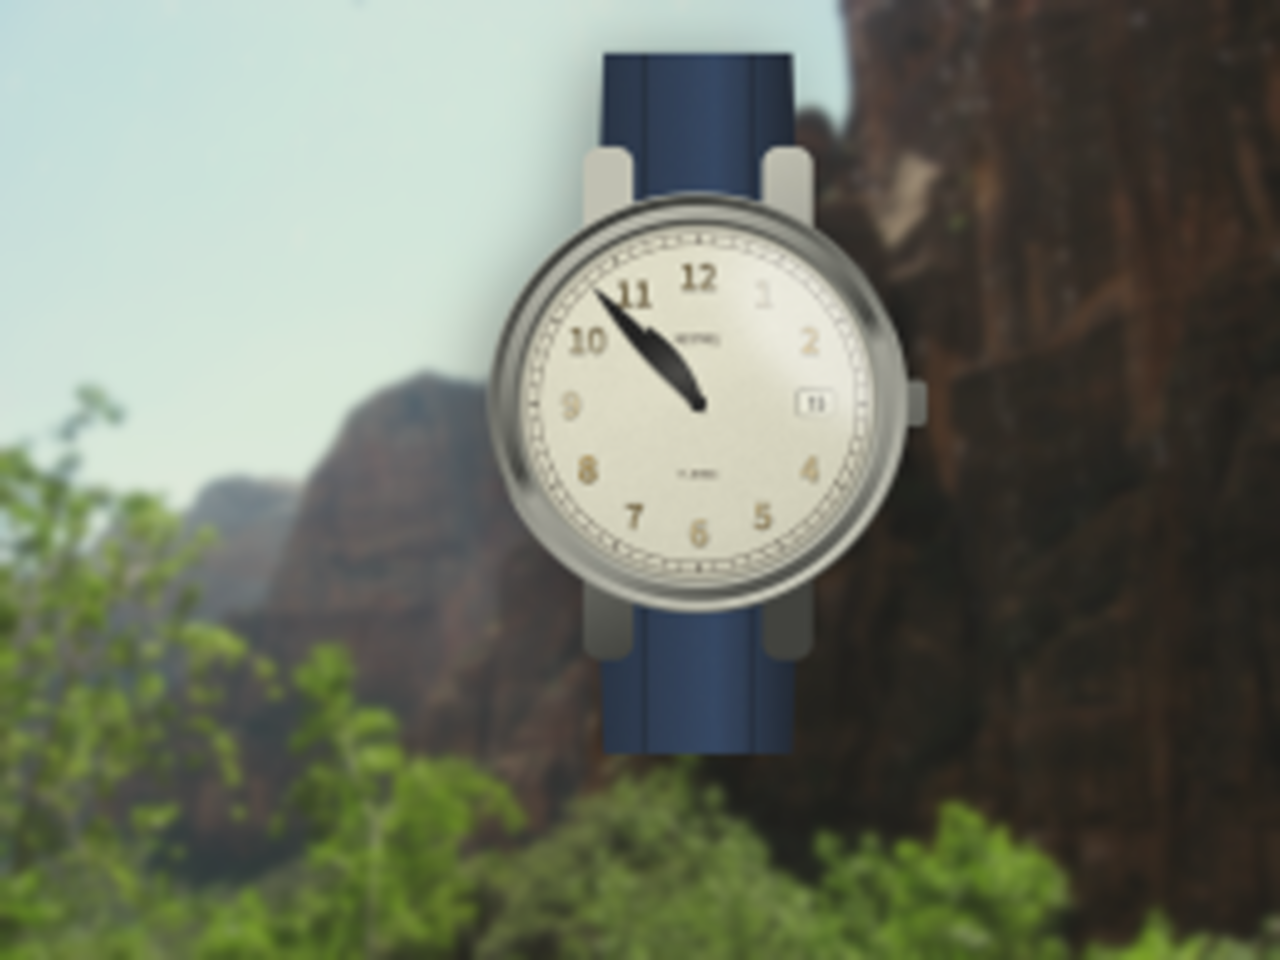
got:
10:53
